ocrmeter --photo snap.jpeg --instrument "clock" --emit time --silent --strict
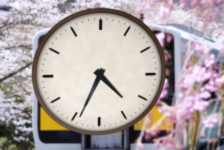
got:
4:34
